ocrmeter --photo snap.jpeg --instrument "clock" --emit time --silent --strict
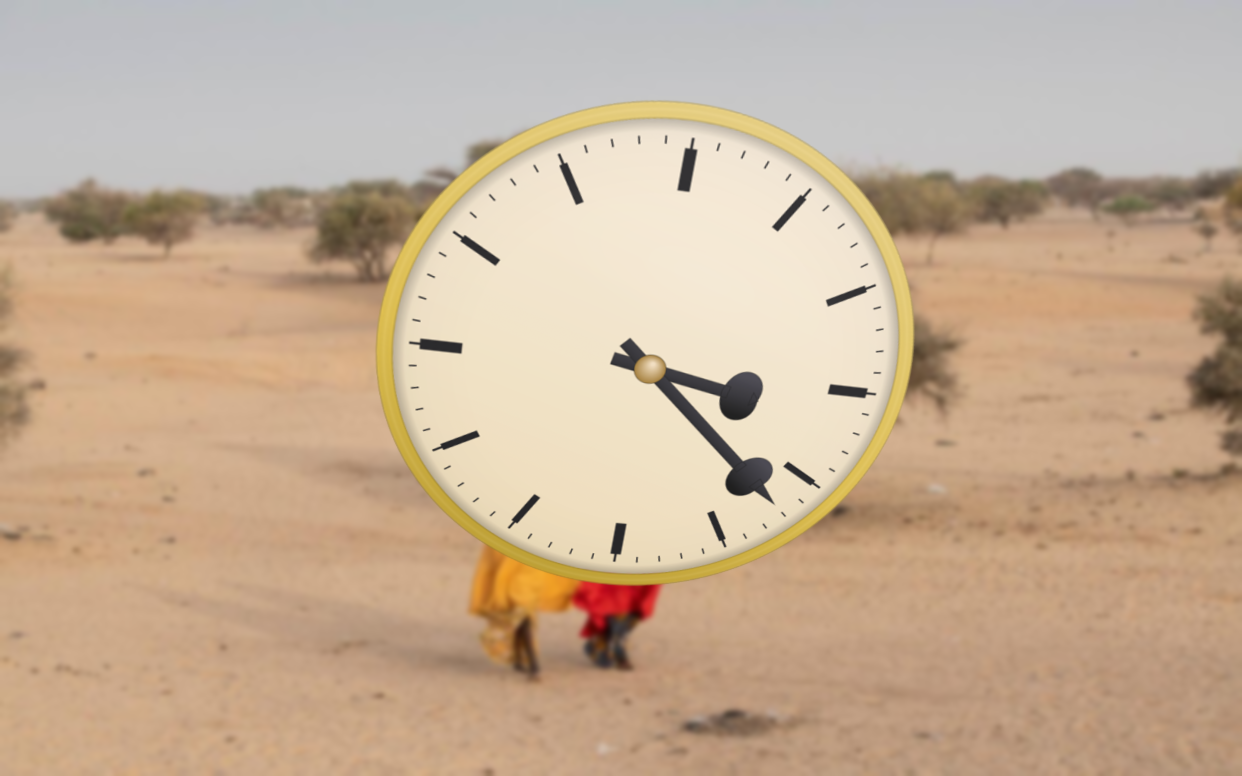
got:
3:22
